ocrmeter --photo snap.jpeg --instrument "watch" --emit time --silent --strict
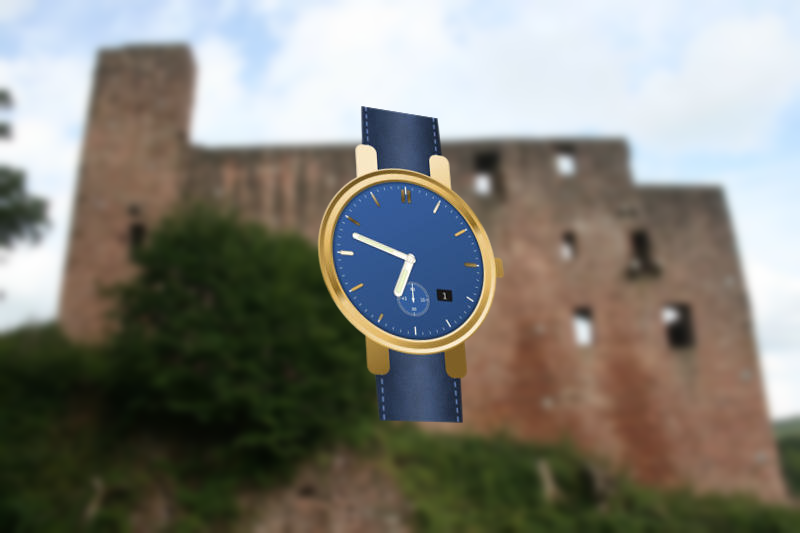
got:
6:48
